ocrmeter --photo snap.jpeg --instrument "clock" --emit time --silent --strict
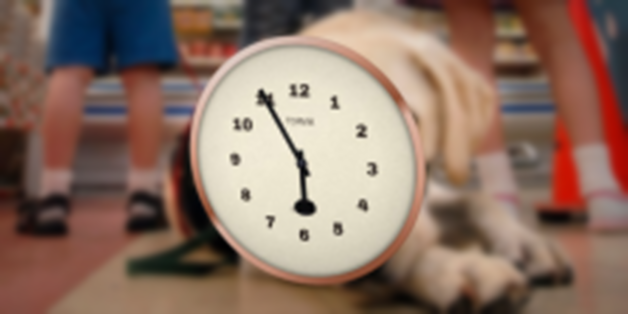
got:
5:55
